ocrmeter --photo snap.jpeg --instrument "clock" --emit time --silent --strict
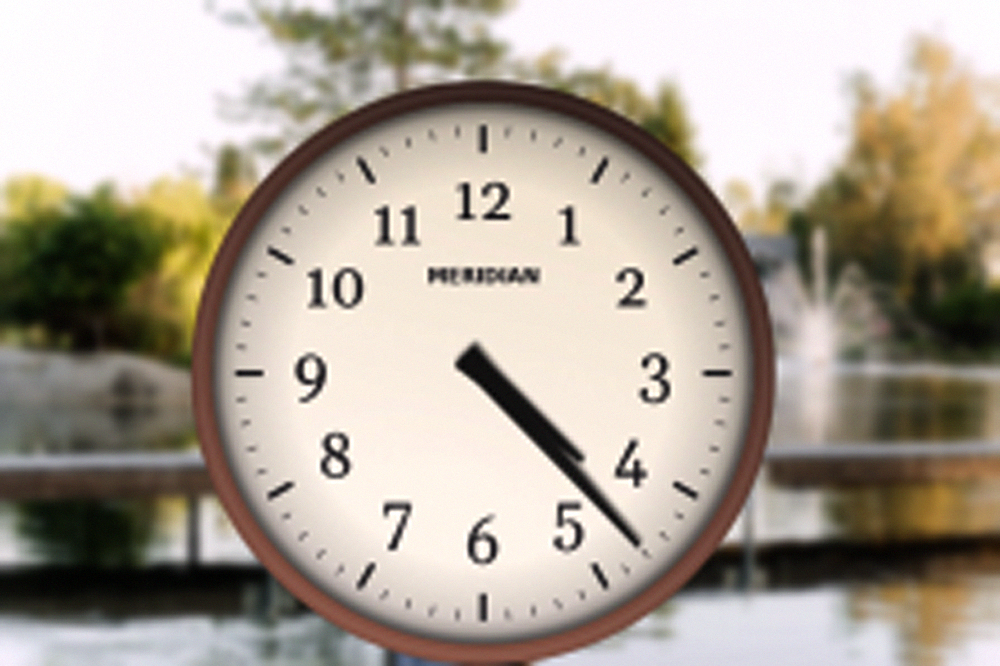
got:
4:23
